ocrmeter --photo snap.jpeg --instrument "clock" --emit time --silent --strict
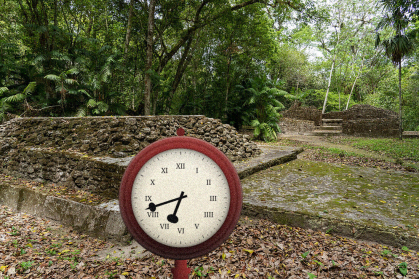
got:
6:42
